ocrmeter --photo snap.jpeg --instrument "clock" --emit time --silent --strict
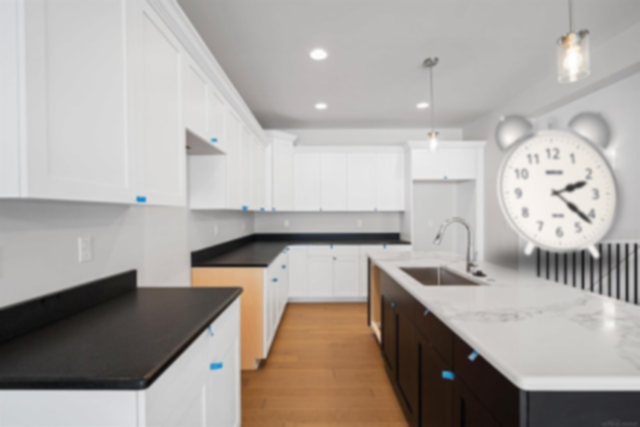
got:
2:22
